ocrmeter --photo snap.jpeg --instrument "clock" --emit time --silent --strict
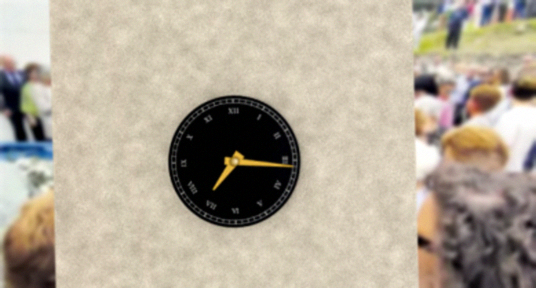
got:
7:16
